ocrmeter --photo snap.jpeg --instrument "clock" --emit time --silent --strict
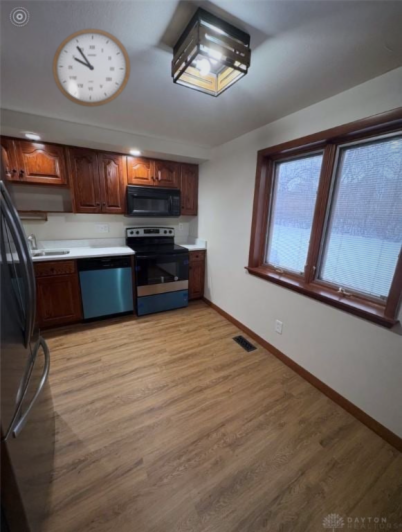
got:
9:54
